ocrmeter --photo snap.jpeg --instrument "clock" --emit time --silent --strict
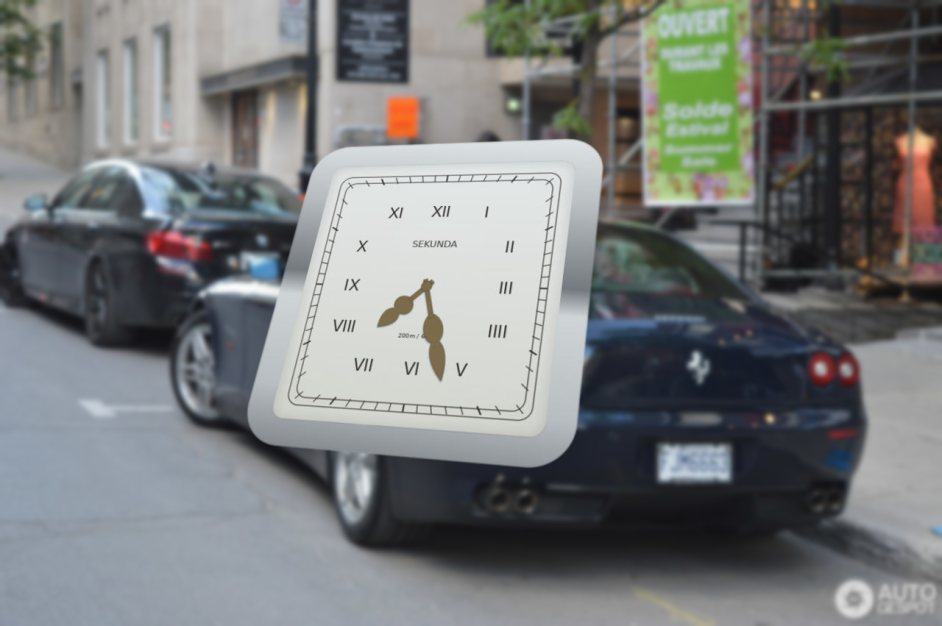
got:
7:27
